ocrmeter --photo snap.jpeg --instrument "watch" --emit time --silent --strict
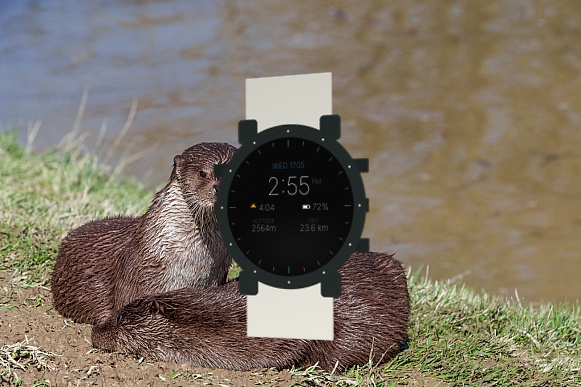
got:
2:55
